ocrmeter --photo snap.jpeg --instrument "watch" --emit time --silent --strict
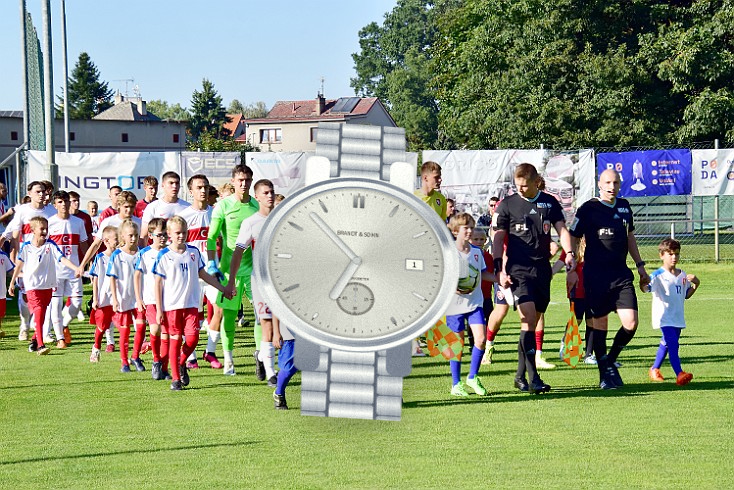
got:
6:53
